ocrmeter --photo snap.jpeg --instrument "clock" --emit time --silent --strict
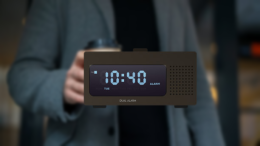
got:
10:40
